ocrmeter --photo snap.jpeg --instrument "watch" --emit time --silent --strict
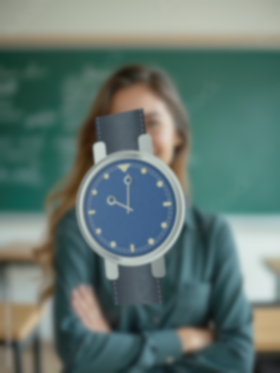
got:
10:01
